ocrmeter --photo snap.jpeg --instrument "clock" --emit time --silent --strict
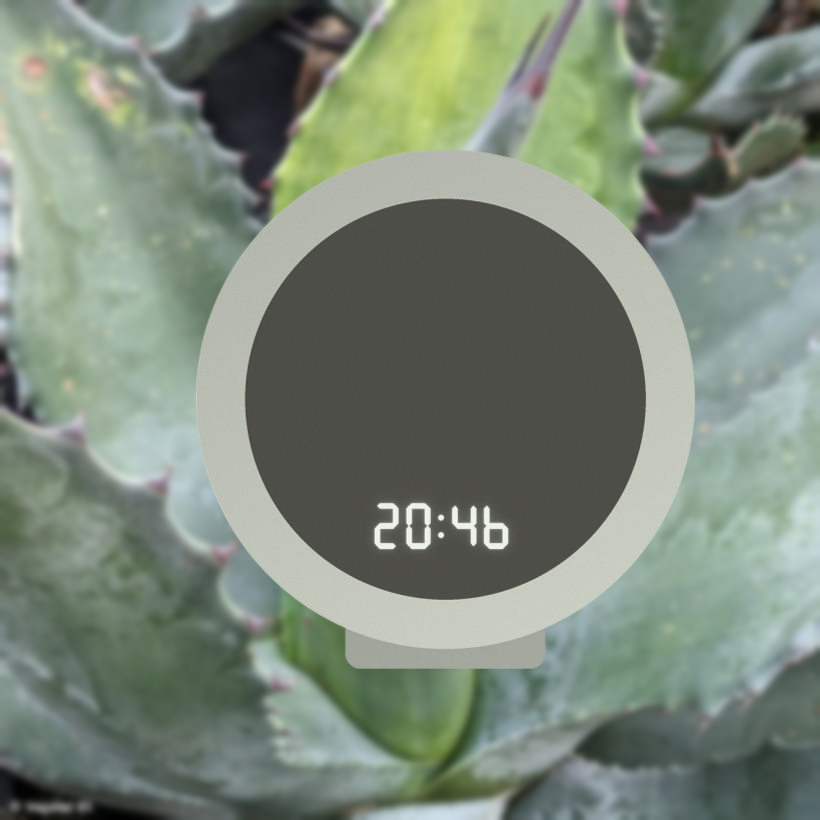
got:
20:46
